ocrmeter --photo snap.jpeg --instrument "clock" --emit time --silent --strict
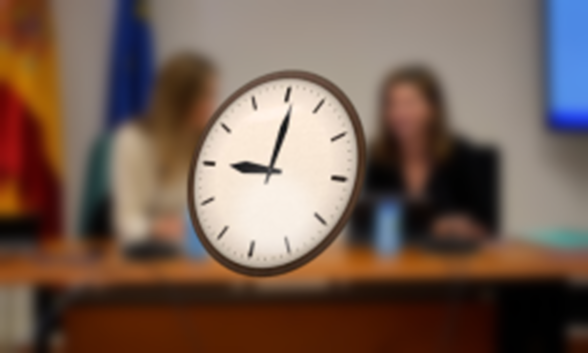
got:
9:01
